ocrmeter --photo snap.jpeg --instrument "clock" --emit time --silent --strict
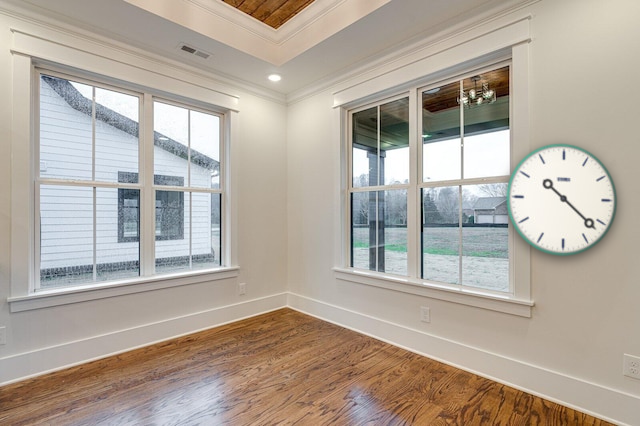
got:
10:22
